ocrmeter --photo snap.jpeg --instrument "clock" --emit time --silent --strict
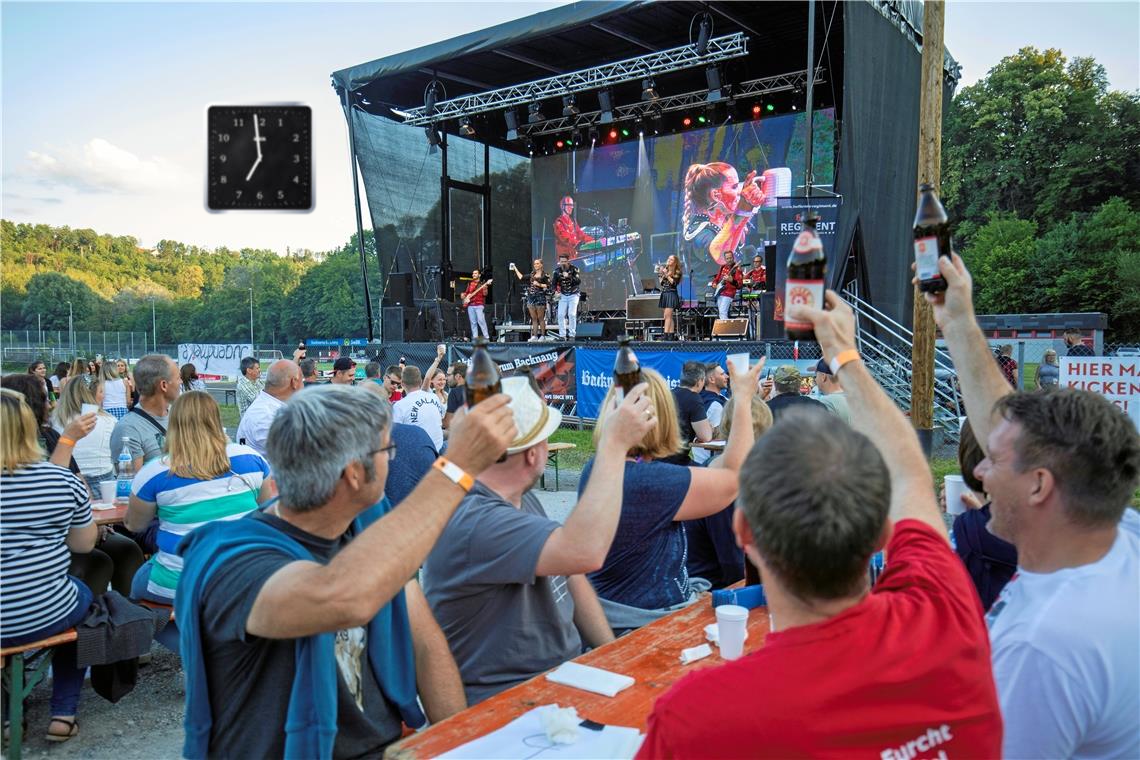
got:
6:59
